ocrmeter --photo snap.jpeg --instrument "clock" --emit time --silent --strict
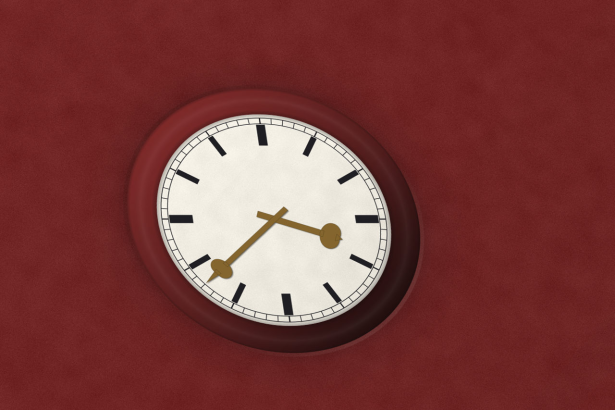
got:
3:38
